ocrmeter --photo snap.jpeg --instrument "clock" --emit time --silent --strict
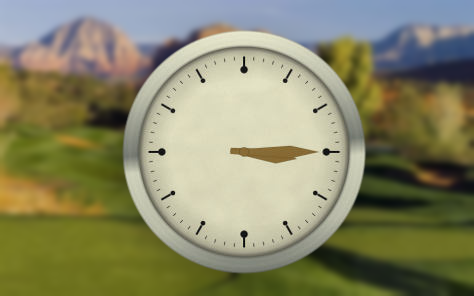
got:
3:15
